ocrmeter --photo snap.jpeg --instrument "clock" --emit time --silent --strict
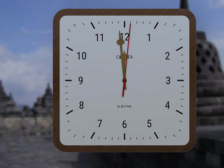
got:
11:59:01
